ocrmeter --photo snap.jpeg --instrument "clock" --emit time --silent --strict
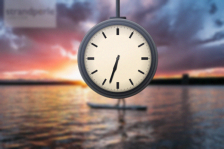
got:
6:33
